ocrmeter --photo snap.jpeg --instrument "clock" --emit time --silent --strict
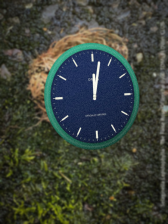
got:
12:02
